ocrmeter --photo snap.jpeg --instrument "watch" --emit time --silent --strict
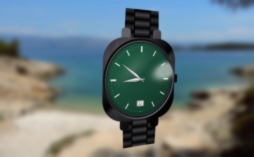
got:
8:51
